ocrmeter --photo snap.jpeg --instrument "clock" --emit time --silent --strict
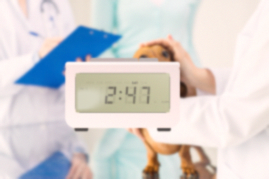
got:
2:47
